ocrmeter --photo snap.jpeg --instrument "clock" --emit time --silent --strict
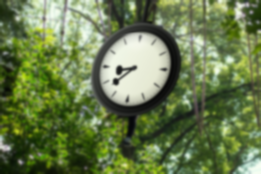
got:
8:38
